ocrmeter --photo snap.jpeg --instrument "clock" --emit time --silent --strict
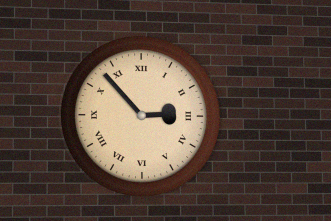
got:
2:53
